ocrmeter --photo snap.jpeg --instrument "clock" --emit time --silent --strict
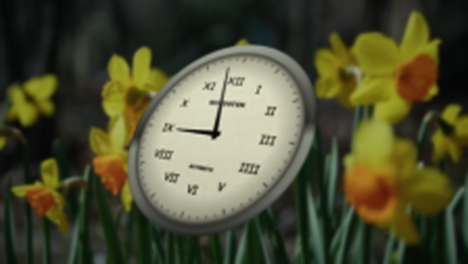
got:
8:58
